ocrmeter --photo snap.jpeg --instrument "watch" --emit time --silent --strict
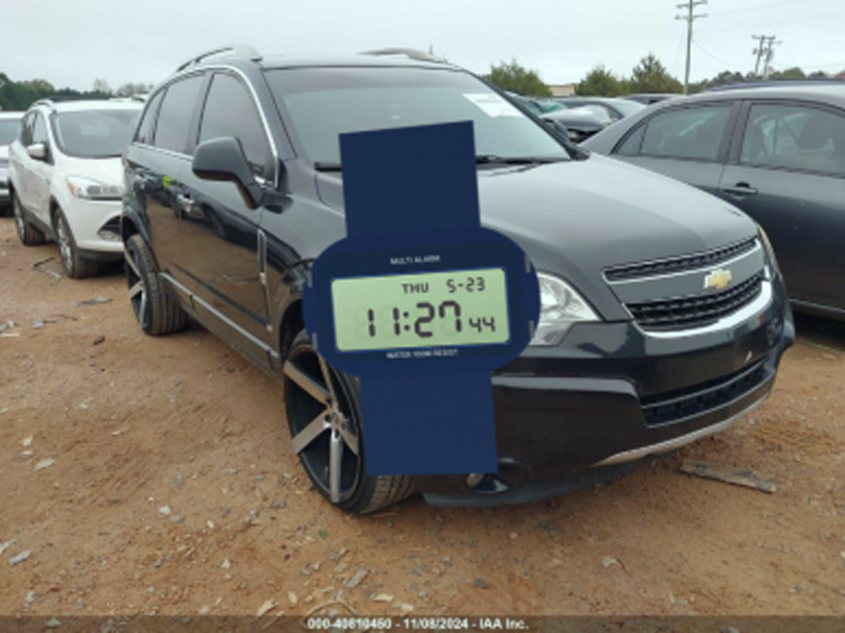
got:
11:27:44
